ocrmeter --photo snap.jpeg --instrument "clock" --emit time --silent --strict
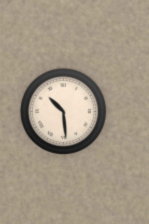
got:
10:29
